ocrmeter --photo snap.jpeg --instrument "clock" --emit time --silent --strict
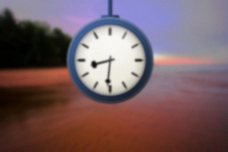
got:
8:31
